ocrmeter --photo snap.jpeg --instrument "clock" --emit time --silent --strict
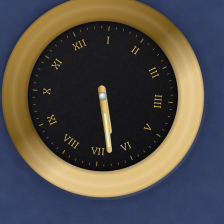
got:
6:33
